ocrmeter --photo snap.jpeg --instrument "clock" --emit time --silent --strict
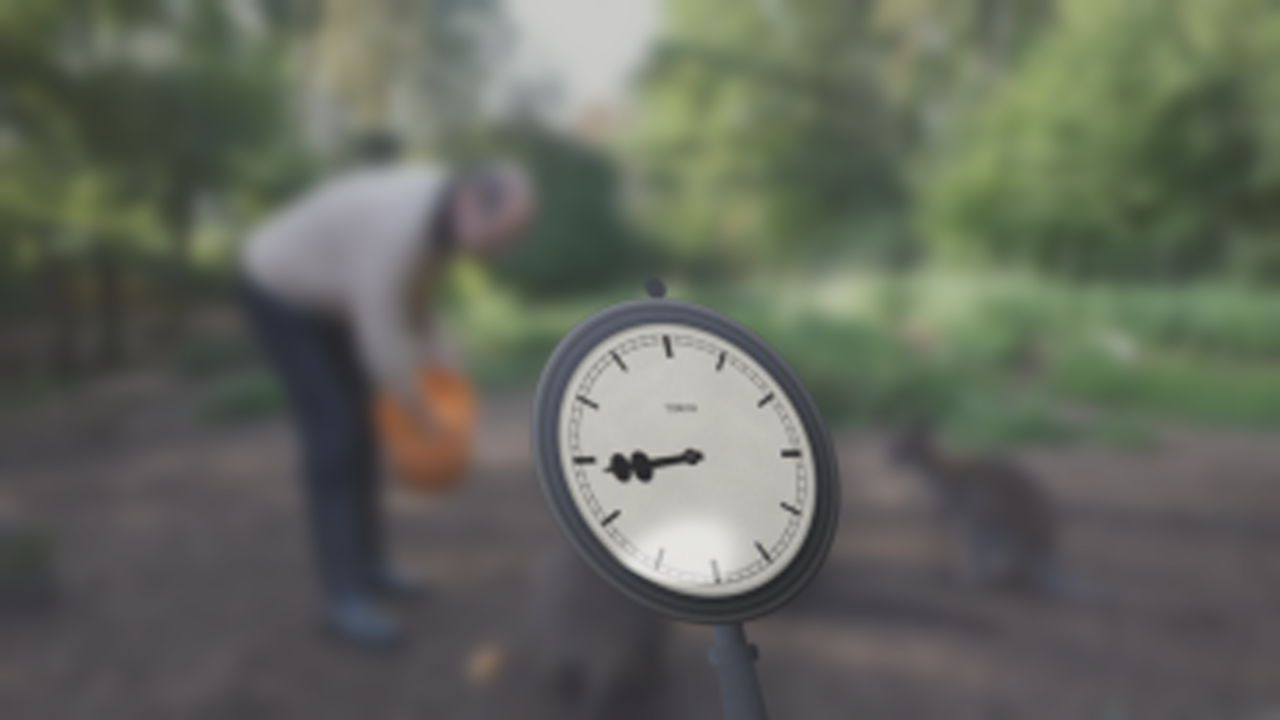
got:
8:44
